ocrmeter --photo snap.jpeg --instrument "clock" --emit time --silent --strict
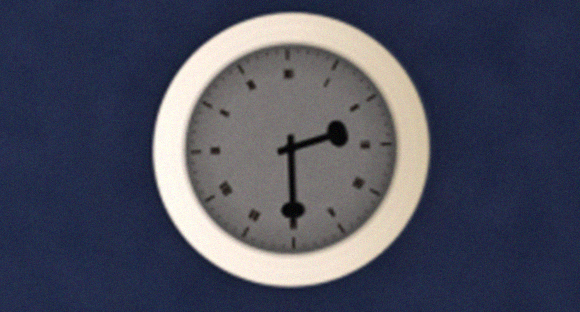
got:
2:30
